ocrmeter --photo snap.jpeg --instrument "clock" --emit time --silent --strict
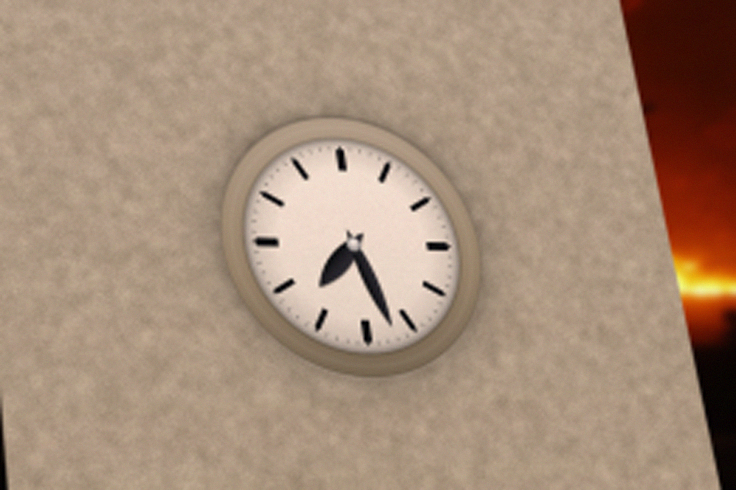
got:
7:27
